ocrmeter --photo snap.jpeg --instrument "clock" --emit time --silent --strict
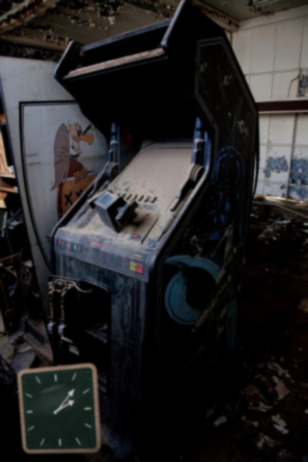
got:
2:07
